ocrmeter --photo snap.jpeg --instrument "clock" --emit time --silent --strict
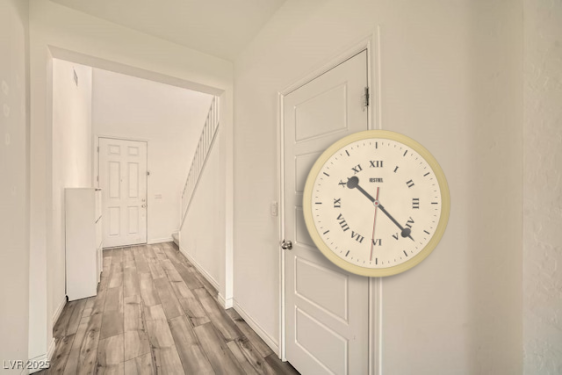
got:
10:22:31
